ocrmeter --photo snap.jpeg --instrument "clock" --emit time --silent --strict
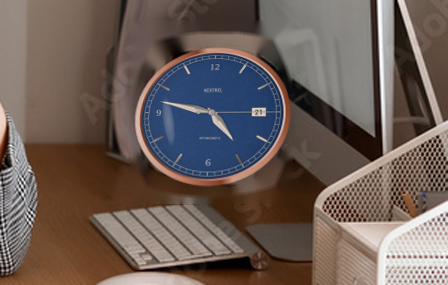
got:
4:47:15
